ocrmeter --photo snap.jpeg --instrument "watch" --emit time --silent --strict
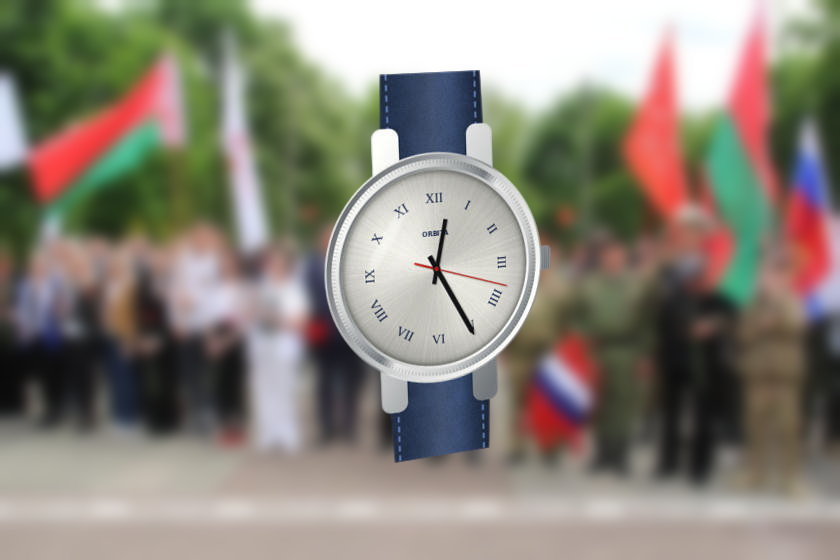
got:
12:25:18
